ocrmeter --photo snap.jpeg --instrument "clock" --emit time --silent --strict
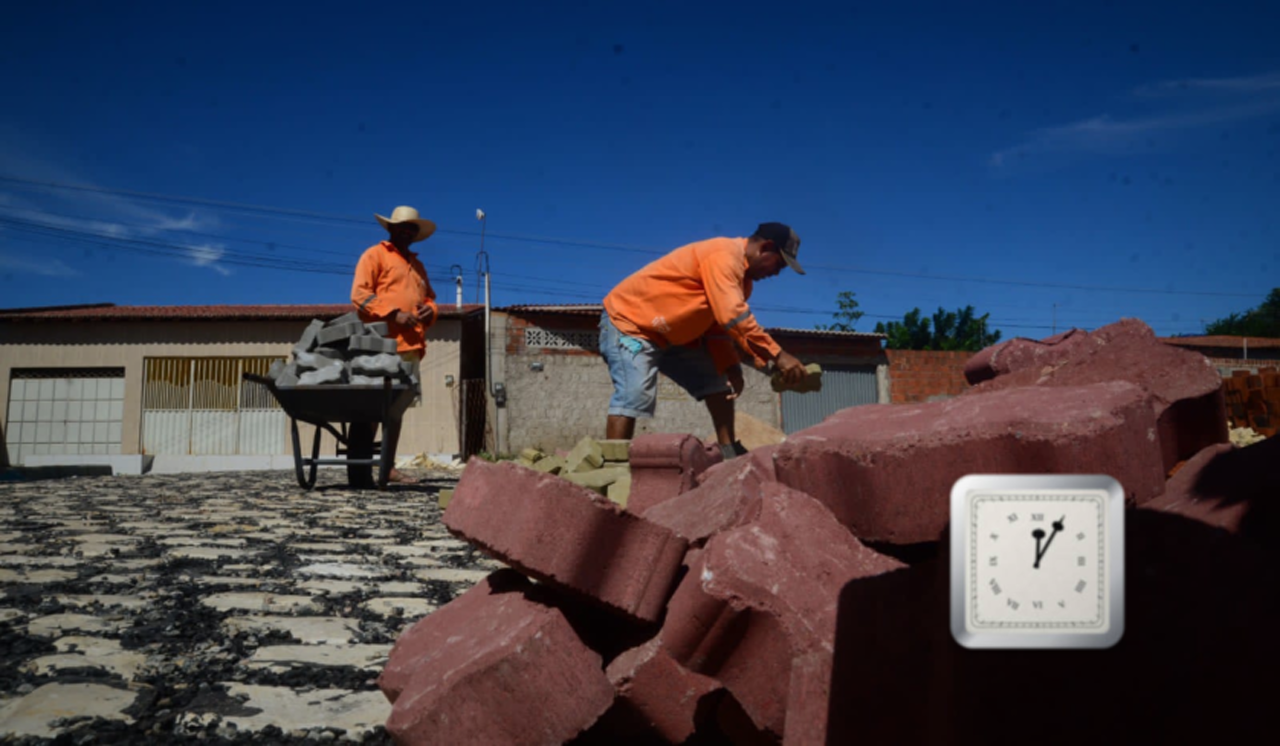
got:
12:05
